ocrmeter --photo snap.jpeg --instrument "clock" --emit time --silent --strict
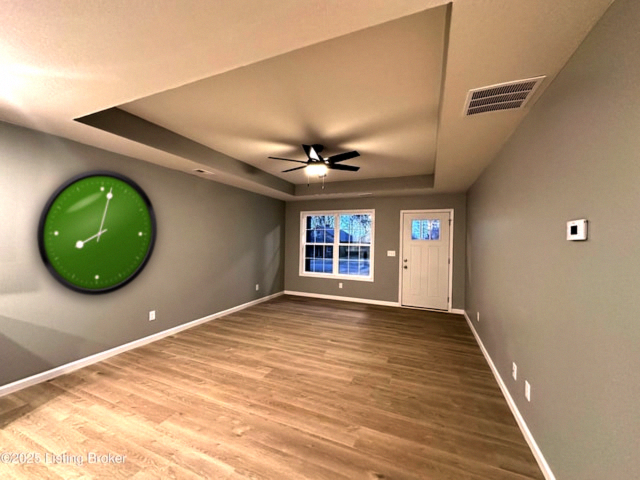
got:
8:02
